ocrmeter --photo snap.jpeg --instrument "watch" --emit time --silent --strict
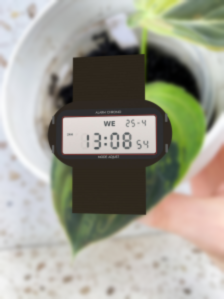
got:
13:08:54
